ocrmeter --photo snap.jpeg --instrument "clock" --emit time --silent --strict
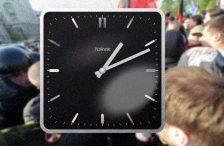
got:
1:11
